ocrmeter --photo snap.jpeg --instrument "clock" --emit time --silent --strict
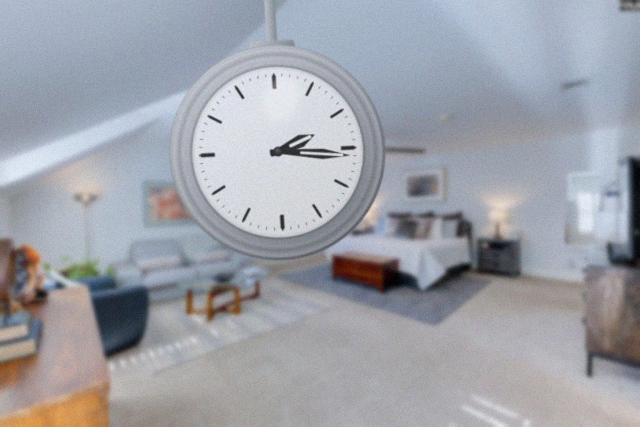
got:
2:16
